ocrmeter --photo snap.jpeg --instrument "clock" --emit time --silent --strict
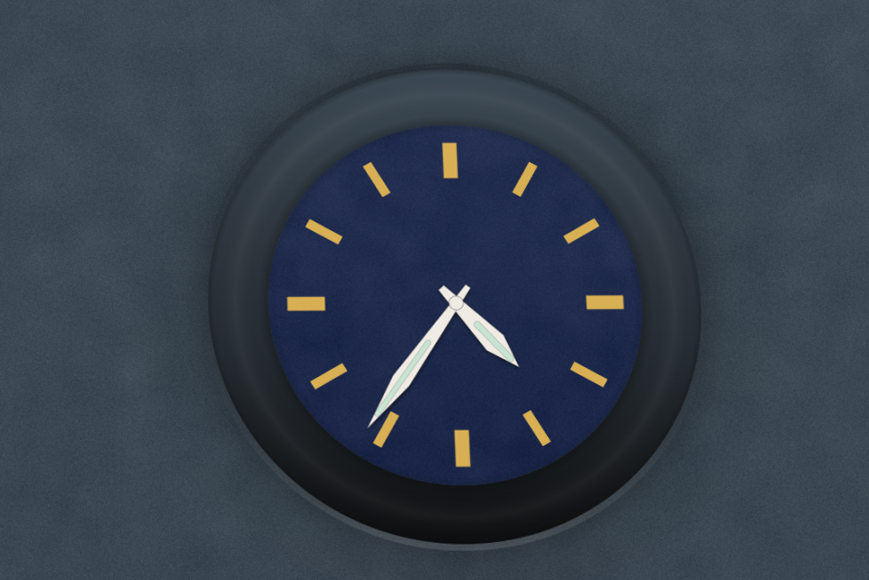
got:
4:36
